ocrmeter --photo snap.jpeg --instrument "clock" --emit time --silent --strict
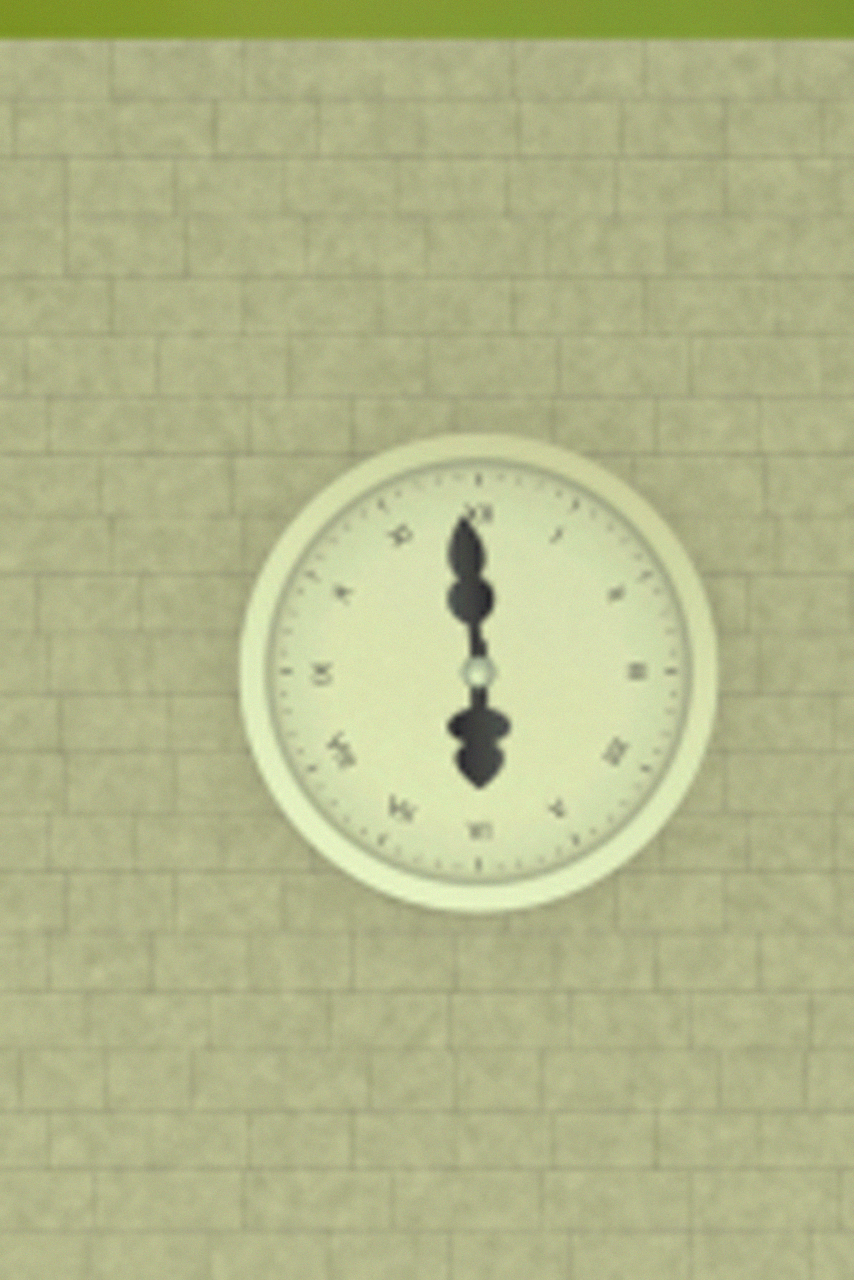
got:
5:59
